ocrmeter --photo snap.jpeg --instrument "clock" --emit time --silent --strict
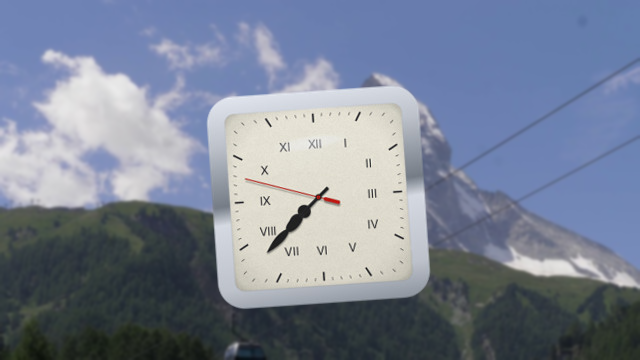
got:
7:37:48
